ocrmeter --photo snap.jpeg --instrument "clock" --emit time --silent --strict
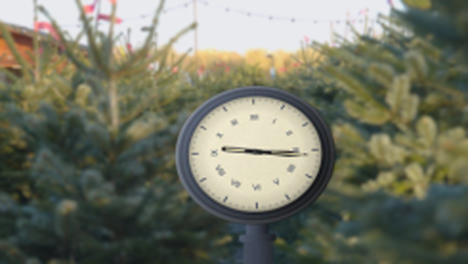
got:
9:16
